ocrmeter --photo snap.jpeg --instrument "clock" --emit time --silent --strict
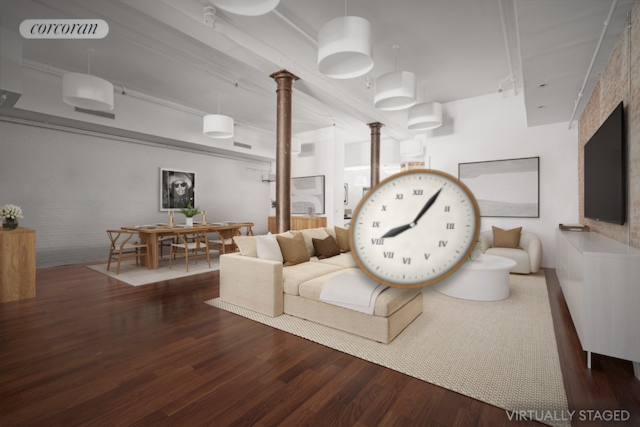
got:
8:05
